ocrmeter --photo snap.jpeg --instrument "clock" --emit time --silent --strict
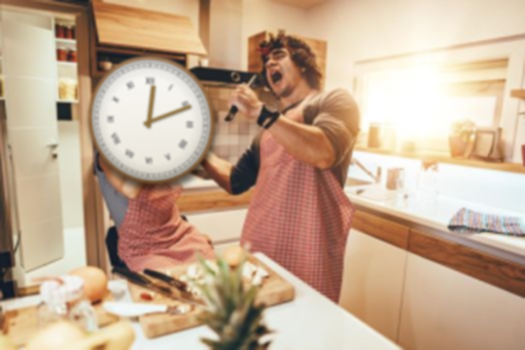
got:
12:11
